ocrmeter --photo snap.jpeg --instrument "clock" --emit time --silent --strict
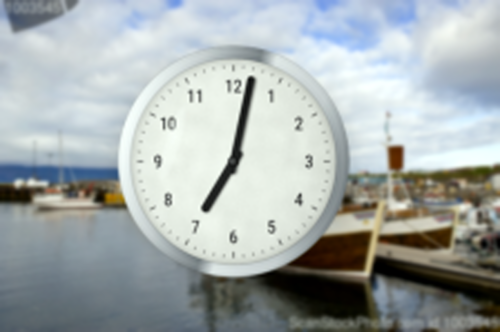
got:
7:02
